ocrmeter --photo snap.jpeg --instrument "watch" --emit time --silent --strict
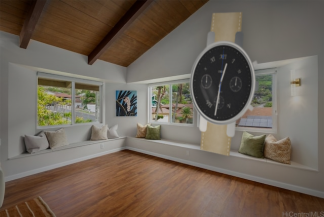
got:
12:31
